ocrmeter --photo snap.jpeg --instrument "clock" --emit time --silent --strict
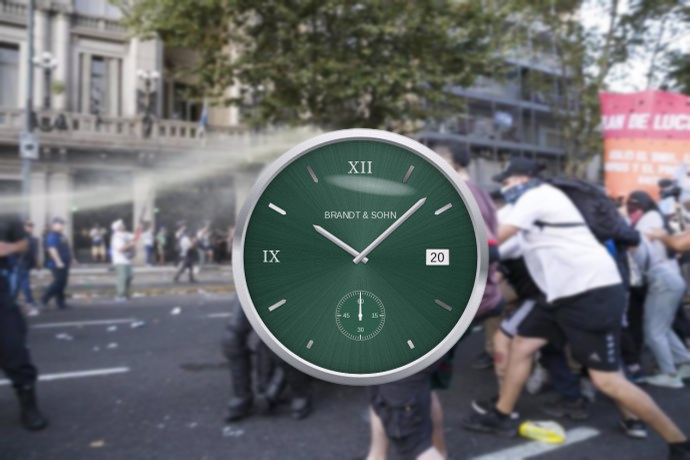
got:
10:08
